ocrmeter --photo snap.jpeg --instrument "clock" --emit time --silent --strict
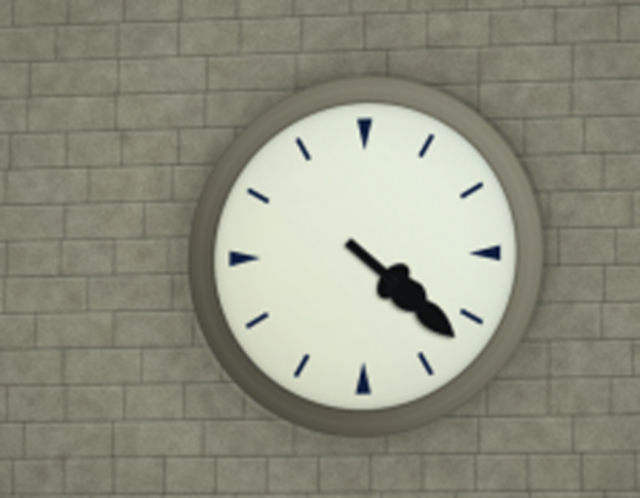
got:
4:22
